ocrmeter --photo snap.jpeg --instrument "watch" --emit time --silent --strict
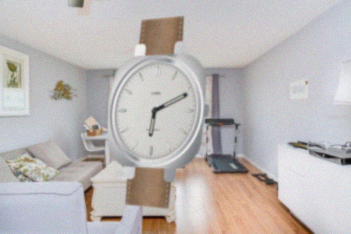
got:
6:11
